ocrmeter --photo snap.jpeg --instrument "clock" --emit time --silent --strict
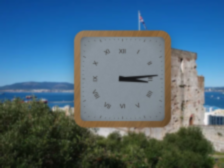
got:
3:14
